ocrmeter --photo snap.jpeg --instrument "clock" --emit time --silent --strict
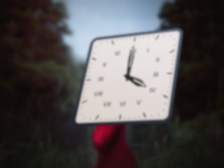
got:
4:00
